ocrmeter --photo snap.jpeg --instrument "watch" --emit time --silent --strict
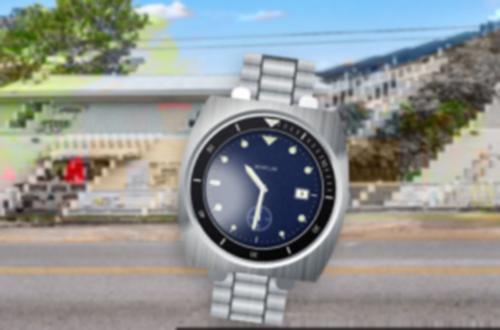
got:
10:31
